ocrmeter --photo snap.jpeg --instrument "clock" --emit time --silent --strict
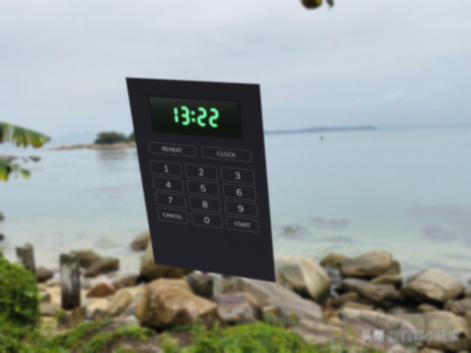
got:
13:22
